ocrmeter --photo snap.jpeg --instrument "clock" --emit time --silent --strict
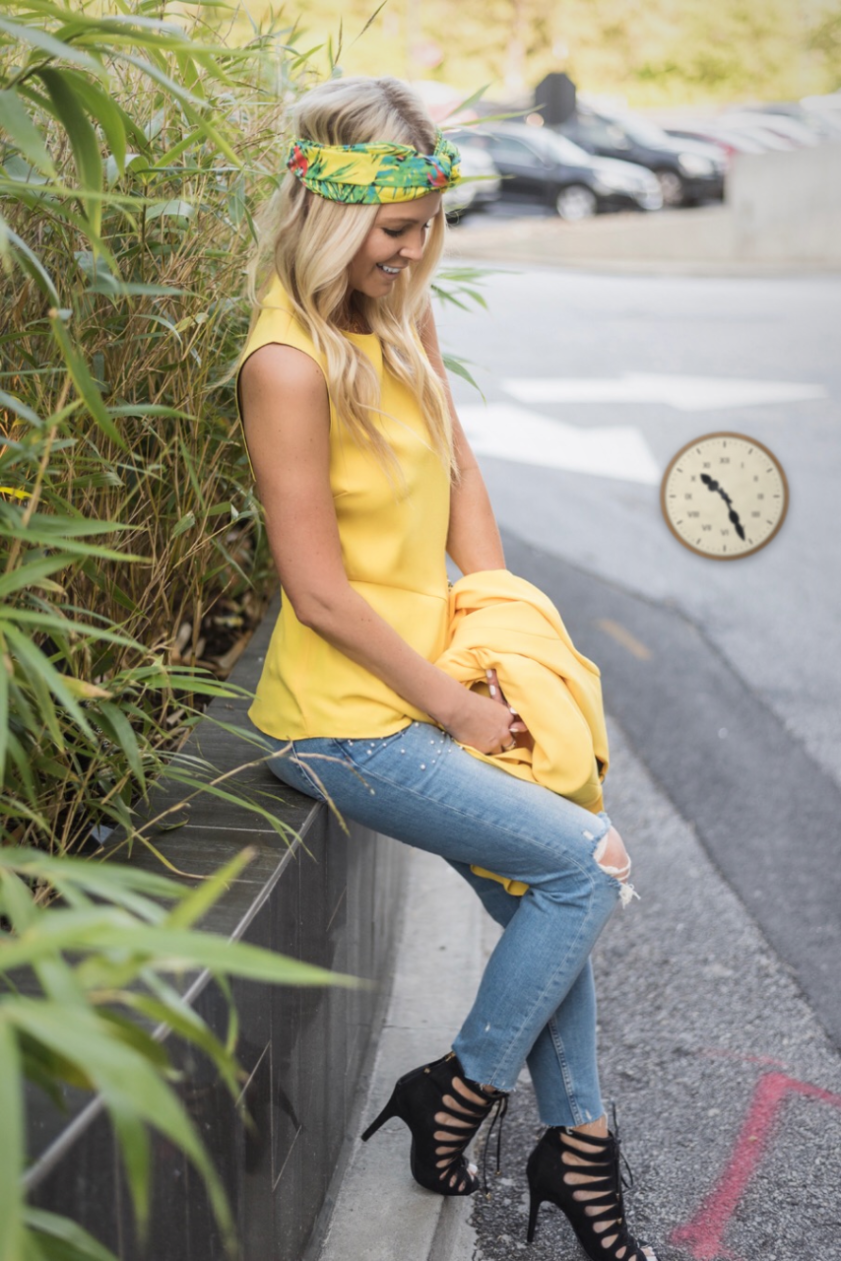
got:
10:26
